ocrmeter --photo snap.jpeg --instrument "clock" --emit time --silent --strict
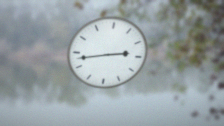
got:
2:43
